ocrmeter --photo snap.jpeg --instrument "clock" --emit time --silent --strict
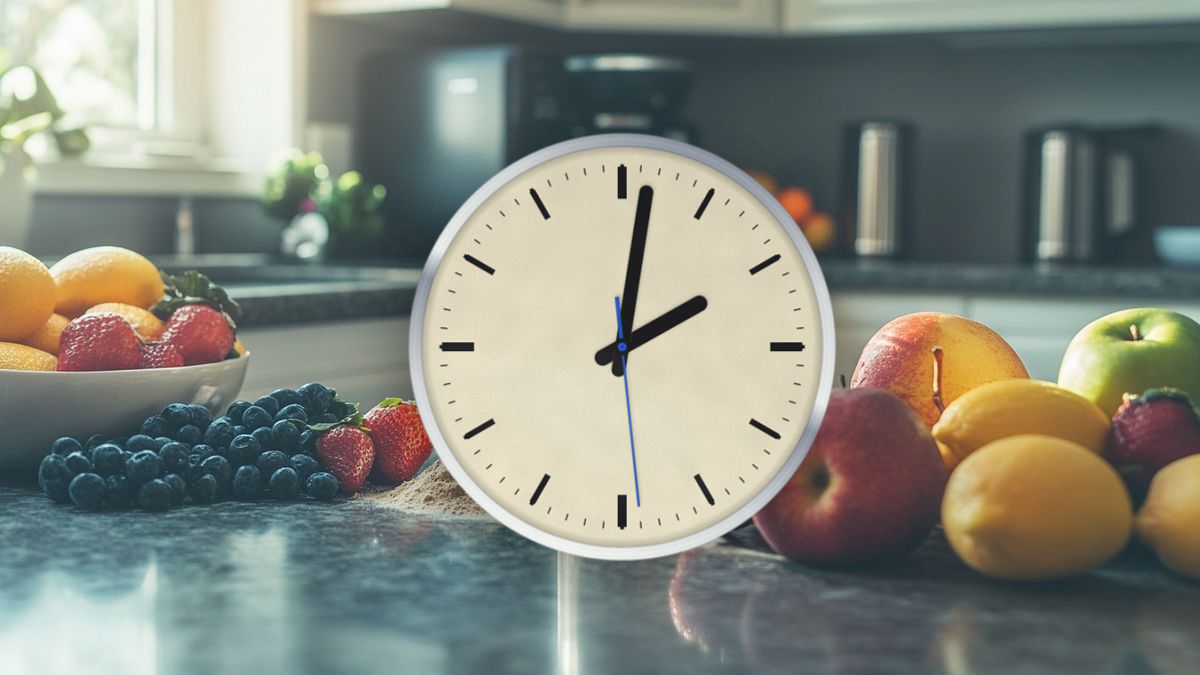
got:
2:01:29
